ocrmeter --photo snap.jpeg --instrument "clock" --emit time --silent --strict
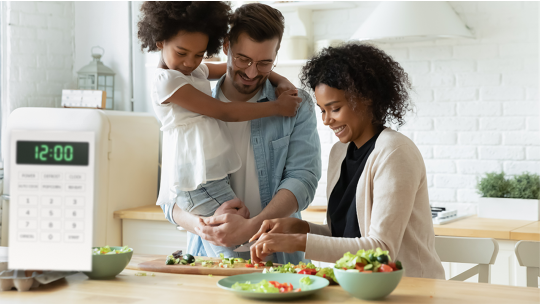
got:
12:00
